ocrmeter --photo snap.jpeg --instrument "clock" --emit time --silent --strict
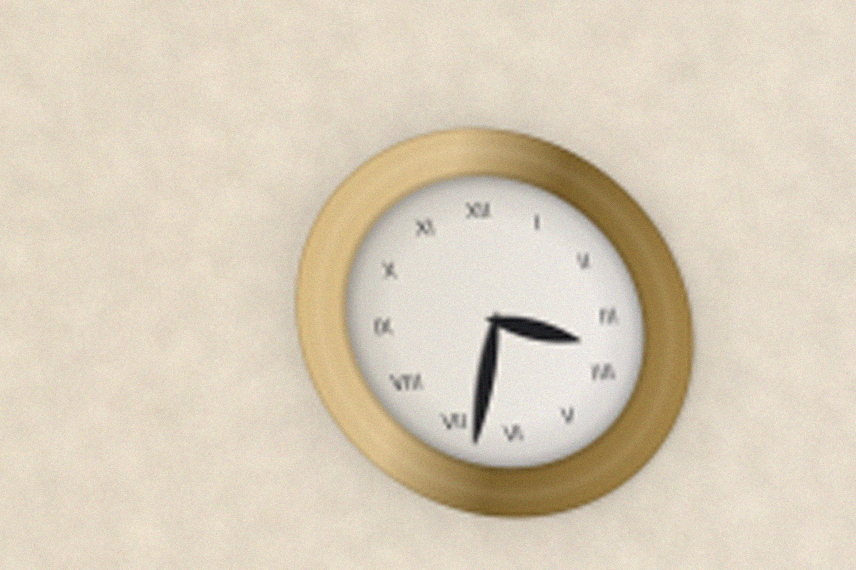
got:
3:33
